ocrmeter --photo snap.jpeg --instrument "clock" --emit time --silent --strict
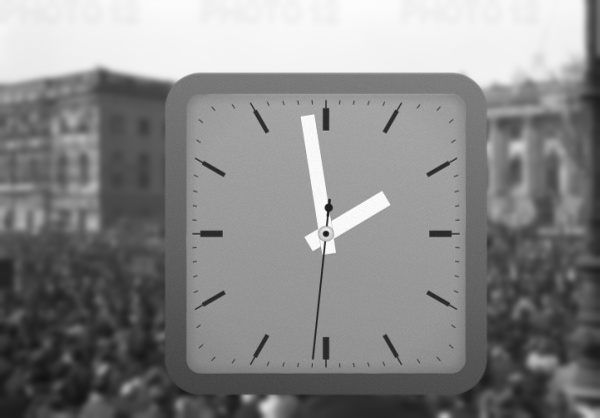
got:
1:58:31
